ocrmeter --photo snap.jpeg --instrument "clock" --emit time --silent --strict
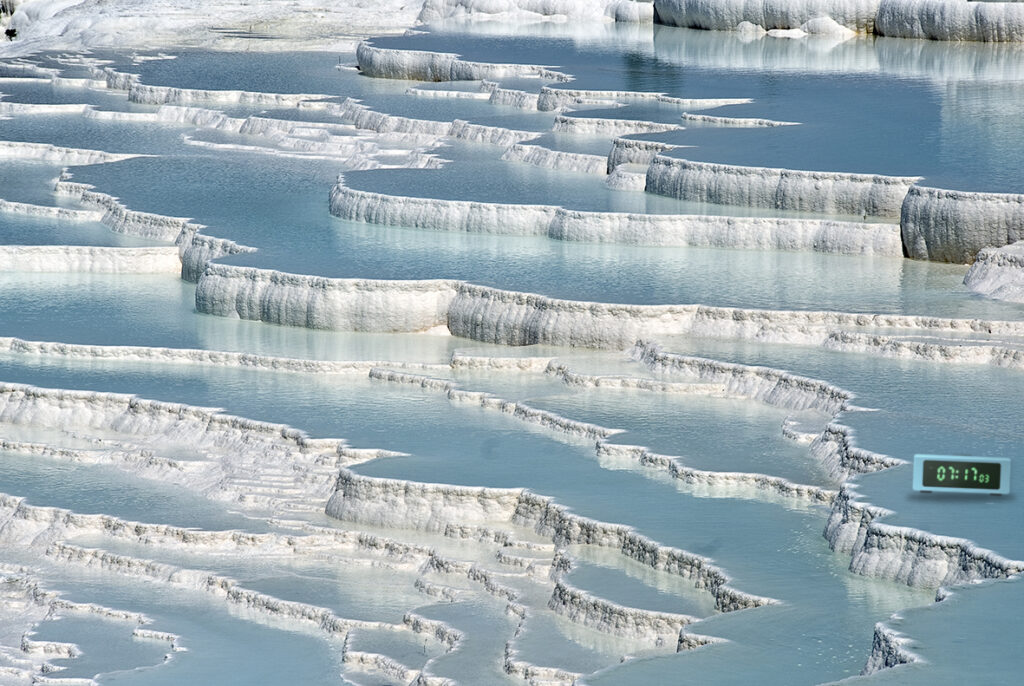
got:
7:17
